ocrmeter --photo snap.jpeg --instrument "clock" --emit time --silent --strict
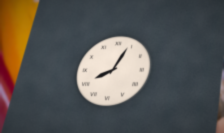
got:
8:04
